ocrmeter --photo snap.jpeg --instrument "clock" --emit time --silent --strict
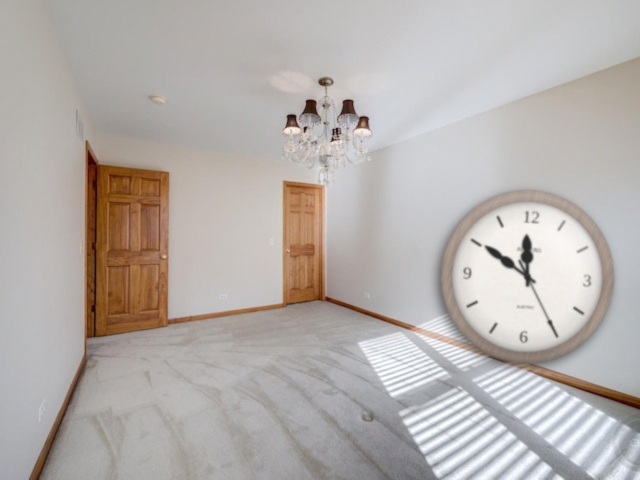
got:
11:50:25
